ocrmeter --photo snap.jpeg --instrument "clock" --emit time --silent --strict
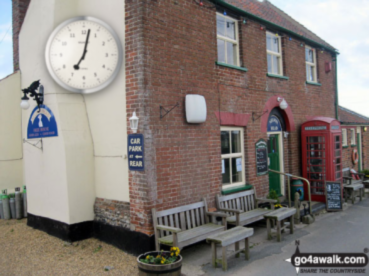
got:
7:02
